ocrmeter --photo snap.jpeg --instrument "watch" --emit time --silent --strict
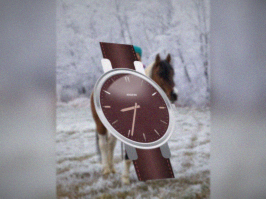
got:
8:34
